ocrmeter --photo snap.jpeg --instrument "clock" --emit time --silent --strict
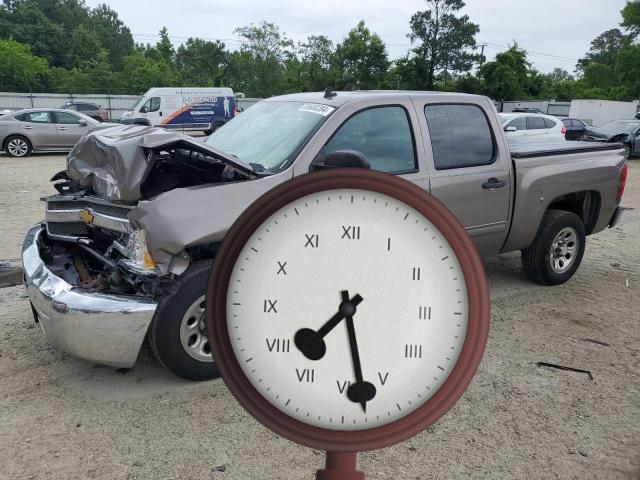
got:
7:28
